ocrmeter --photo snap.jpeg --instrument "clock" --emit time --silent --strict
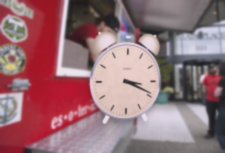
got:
3:19
